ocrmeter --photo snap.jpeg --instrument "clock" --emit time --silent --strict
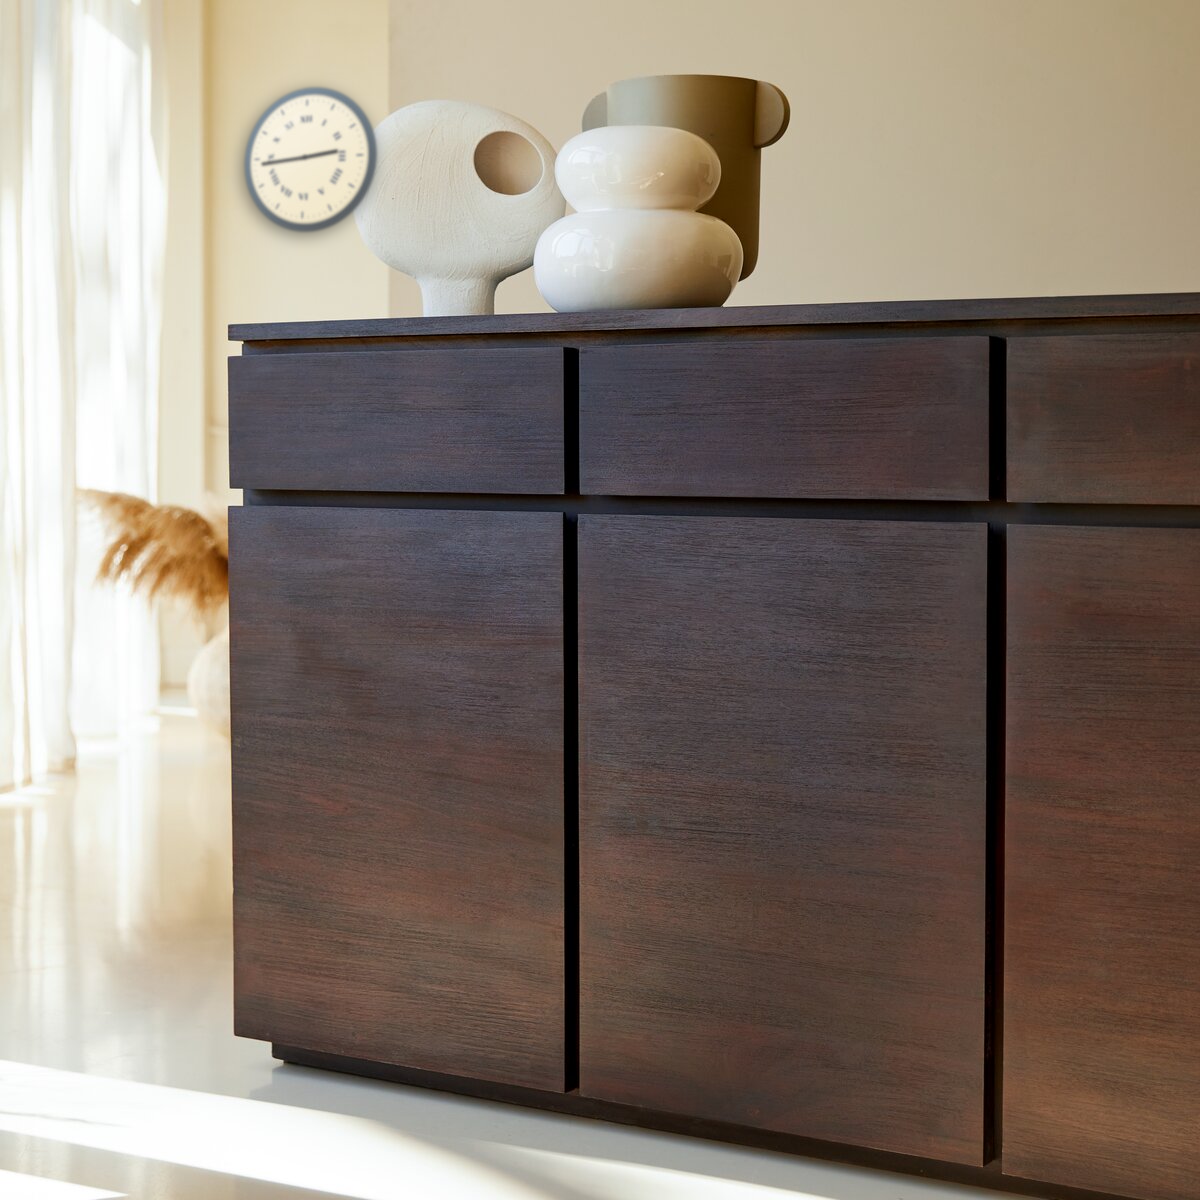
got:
2:44
